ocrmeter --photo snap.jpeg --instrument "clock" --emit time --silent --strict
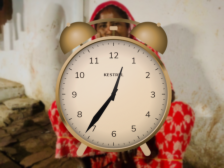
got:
12:36
